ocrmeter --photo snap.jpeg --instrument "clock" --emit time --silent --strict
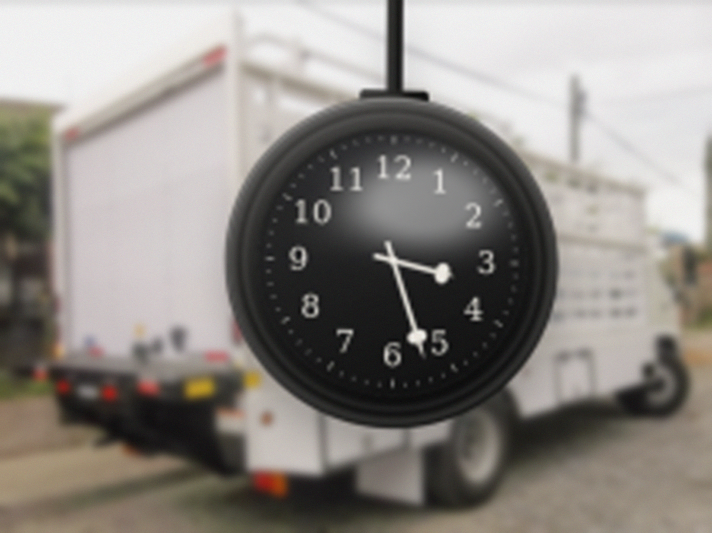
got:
3:27
